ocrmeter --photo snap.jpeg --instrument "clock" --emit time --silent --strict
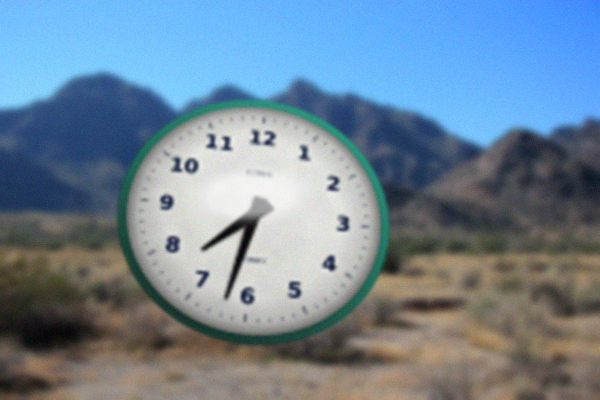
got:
7:32
